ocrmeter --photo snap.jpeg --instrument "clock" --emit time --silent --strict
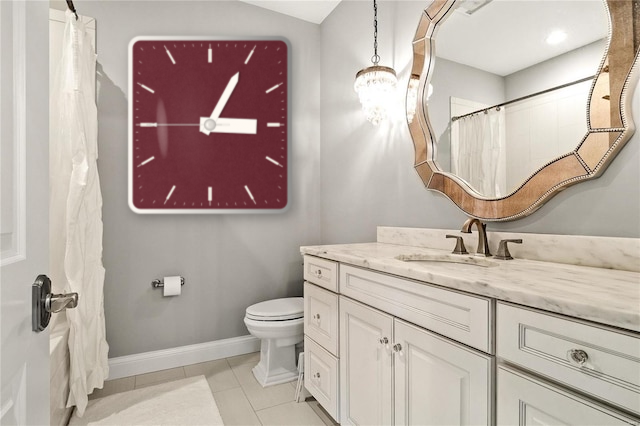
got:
3:04:45
